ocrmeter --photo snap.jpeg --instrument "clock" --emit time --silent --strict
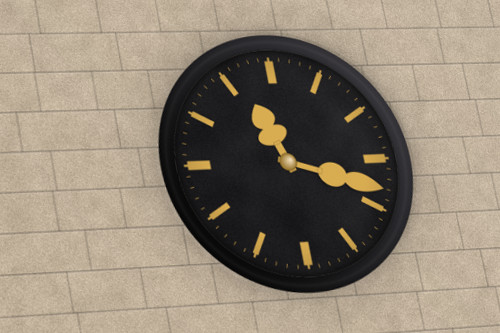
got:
11:18
